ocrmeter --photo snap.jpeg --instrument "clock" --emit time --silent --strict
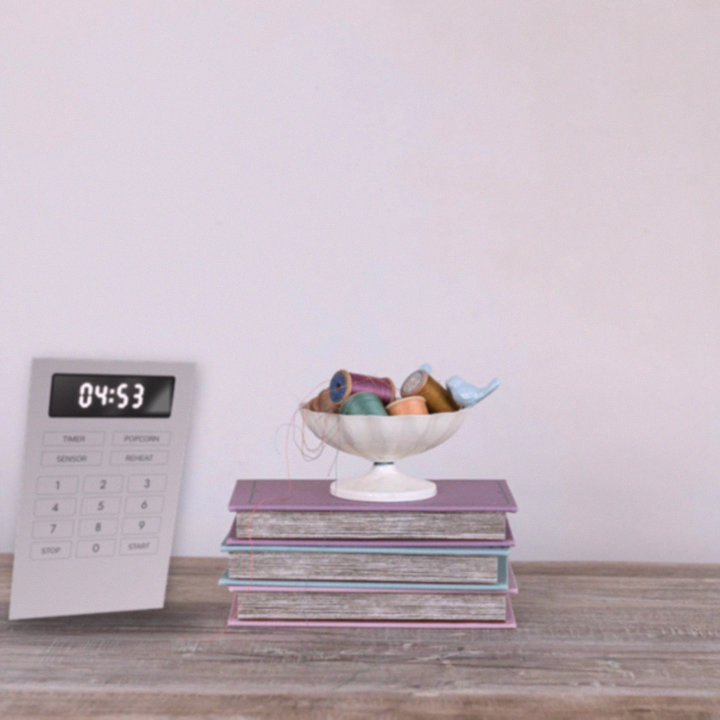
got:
4:53
